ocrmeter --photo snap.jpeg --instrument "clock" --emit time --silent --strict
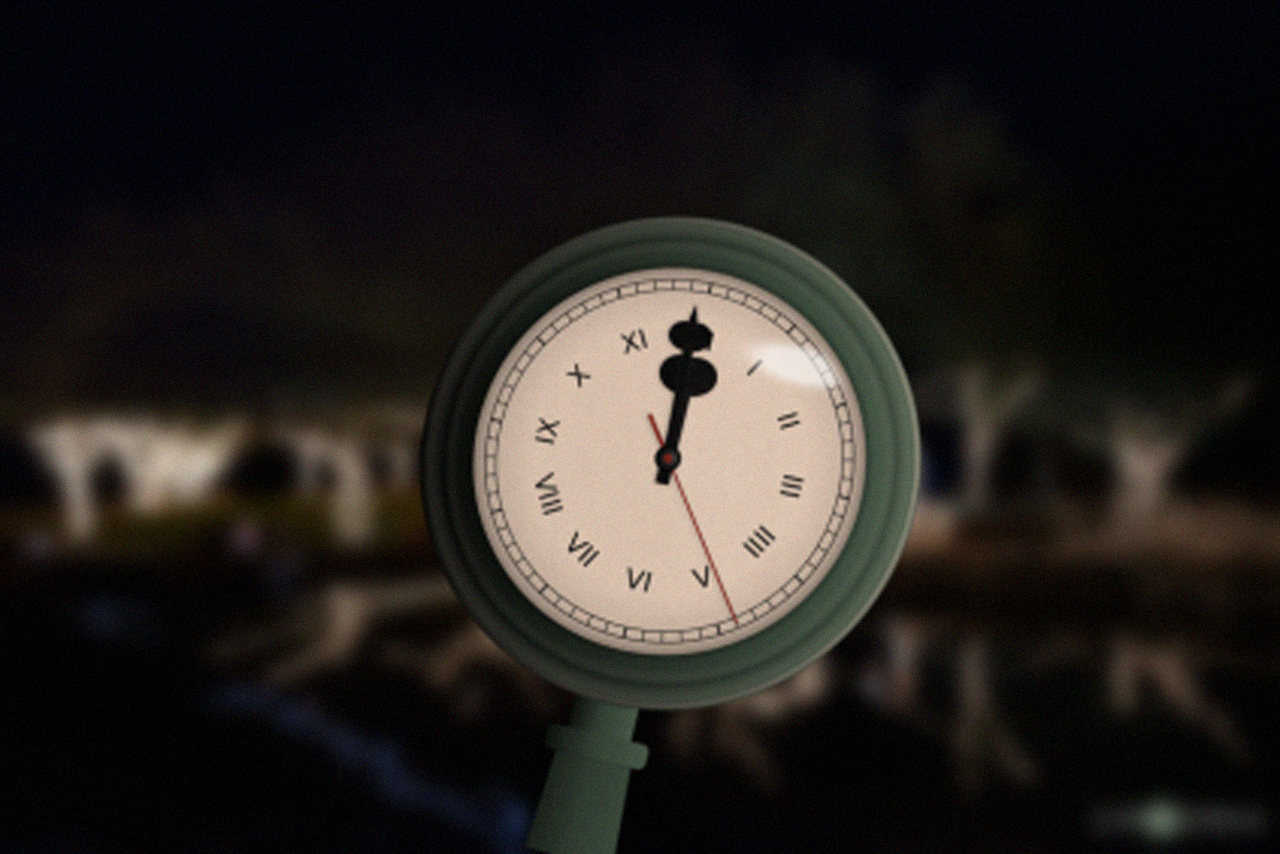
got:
11:59:24
